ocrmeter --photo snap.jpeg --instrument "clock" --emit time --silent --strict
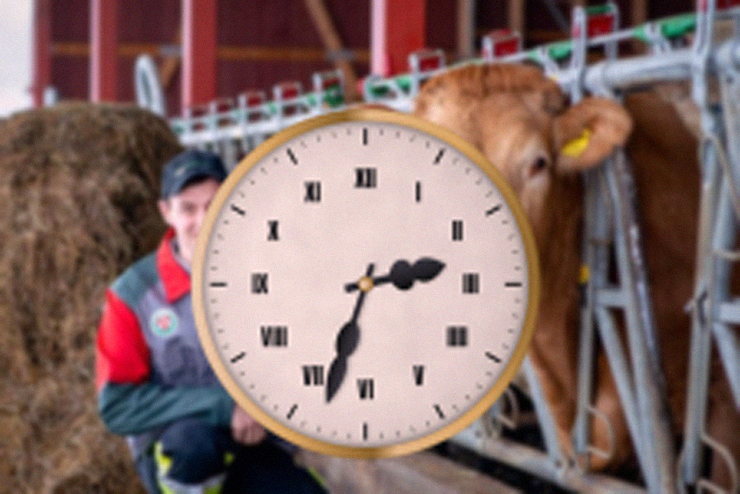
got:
2:33
